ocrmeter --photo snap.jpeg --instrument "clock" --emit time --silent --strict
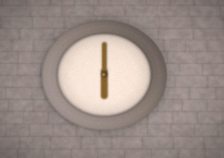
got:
6:00
